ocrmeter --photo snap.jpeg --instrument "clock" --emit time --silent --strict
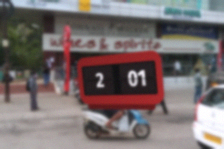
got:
2:01
